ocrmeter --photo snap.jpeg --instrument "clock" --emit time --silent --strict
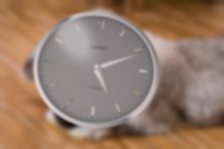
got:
5:11
